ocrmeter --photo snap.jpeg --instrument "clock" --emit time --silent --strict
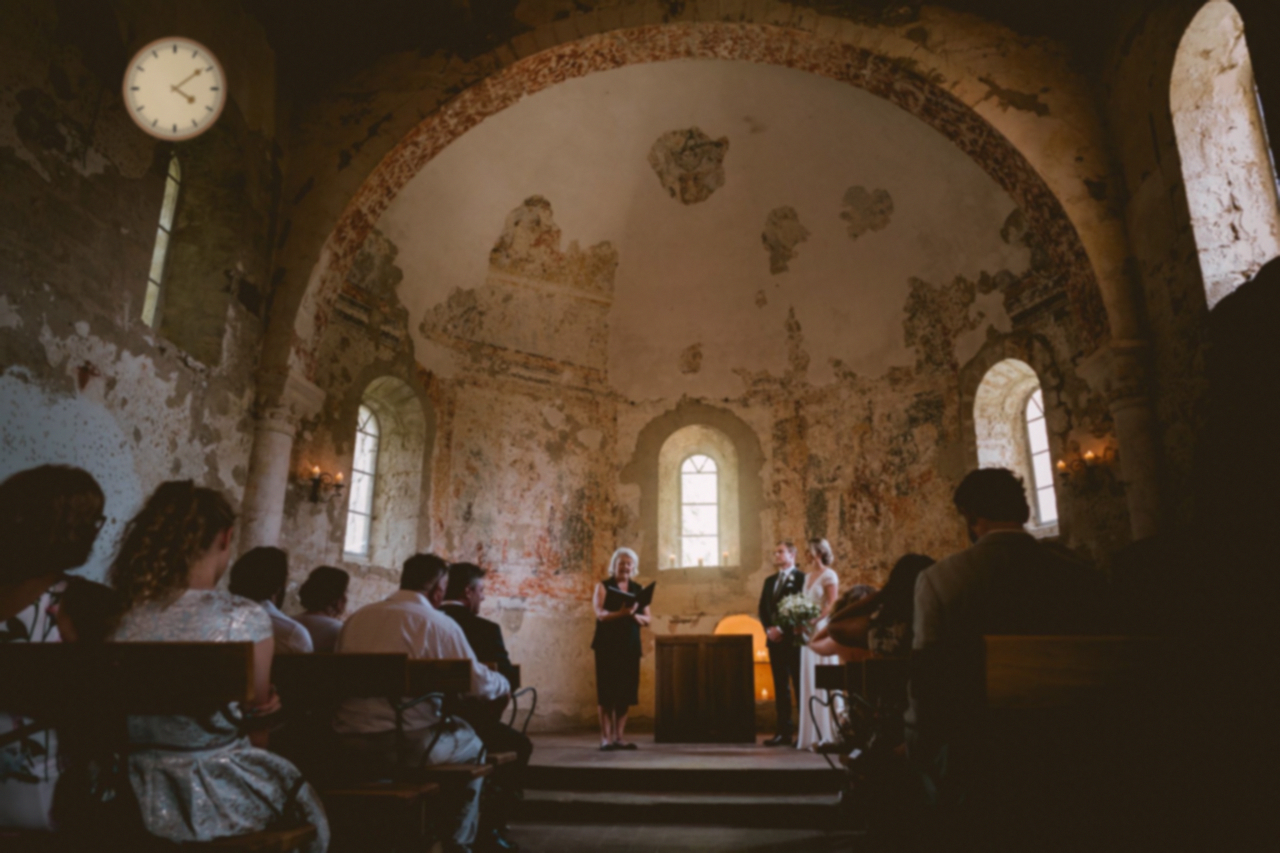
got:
4:09
